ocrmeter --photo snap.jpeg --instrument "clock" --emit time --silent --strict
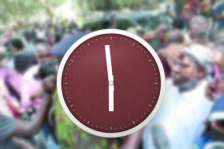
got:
5:59
